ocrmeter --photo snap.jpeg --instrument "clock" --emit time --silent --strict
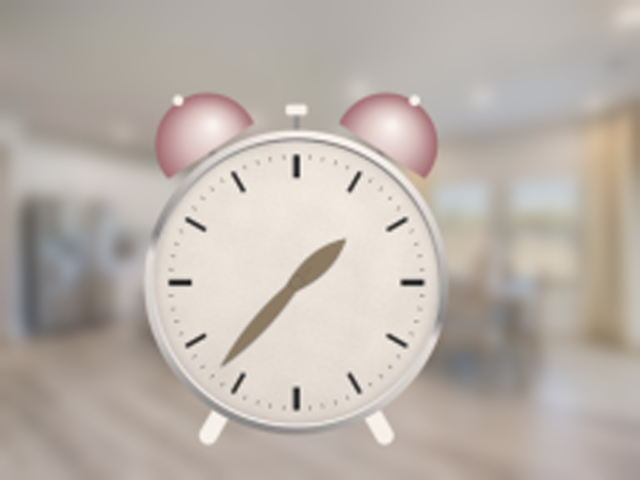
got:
1:37
